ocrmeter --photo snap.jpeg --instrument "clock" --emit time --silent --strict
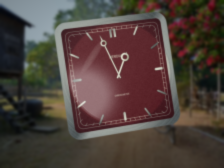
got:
12:57
